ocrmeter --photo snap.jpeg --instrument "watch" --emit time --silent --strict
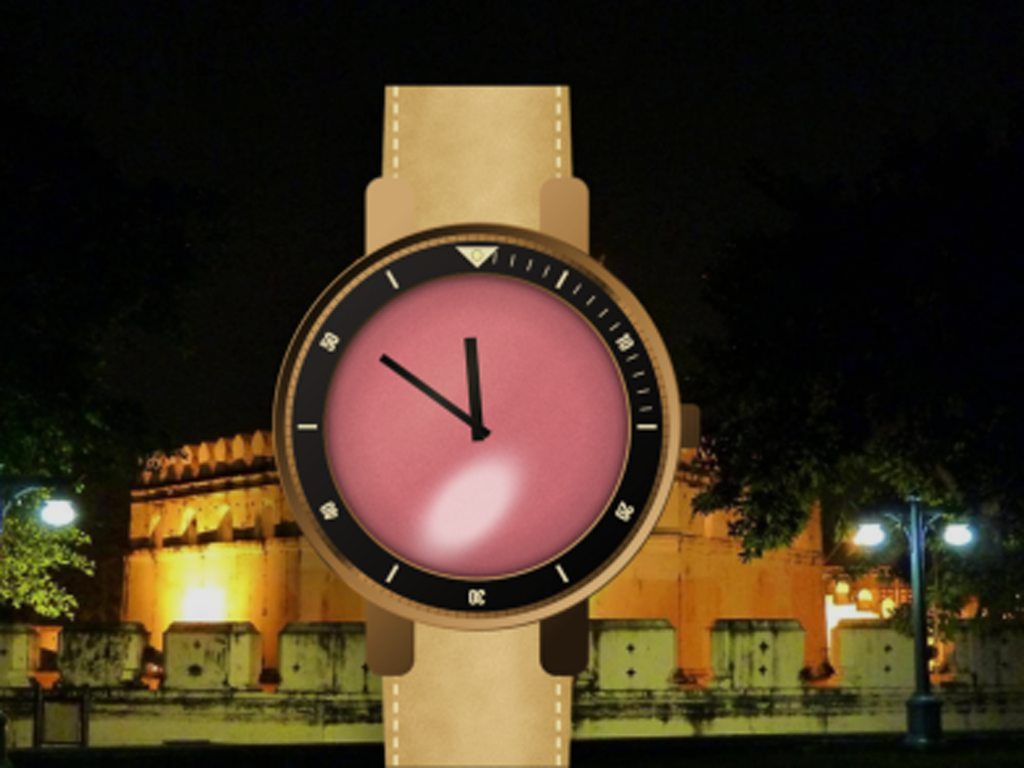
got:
11:51
